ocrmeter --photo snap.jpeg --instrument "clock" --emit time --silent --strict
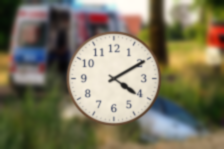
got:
4:10
